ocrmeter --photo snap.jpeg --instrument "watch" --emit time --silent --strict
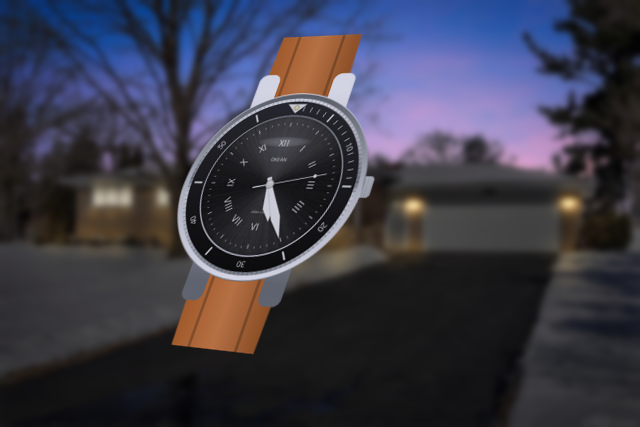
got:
5:25:13
